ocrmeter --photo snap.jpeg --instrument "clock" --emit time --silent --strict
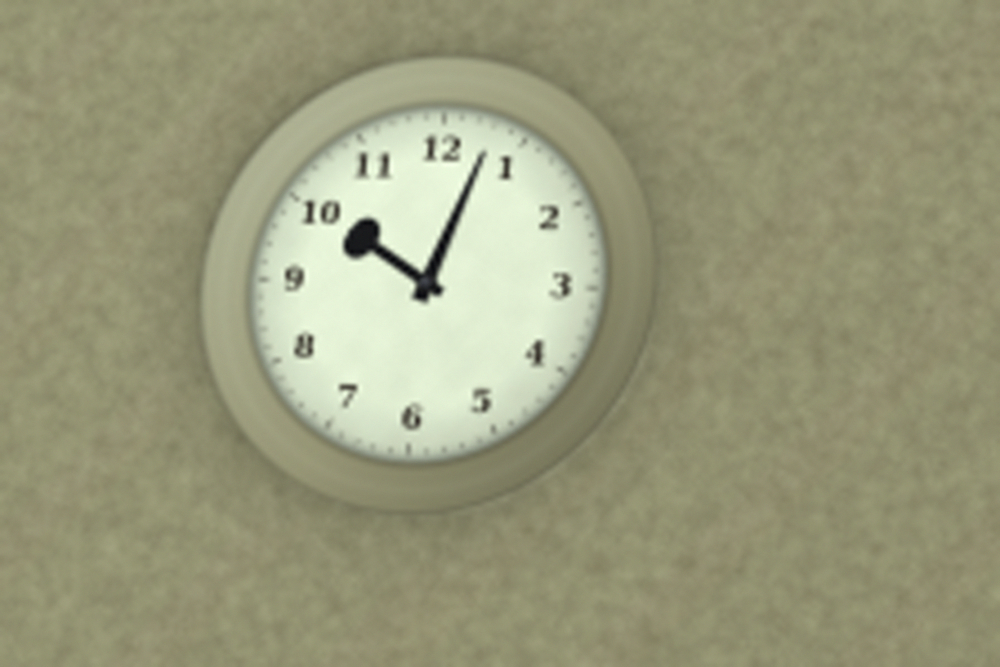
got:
10:03
